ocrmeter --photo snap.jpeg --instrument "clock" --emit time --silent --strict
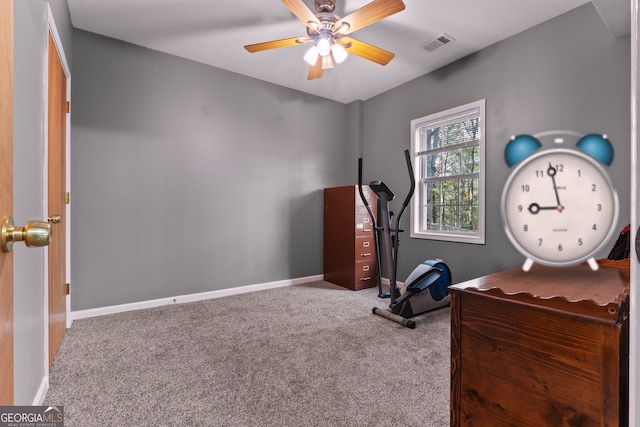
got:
8:58
